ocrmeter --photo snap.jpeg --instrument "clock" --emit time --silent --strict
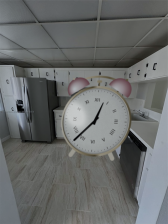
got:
12:37
